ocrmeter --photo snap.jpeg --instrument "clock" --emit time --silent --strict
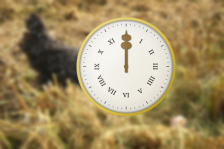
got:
12:00
